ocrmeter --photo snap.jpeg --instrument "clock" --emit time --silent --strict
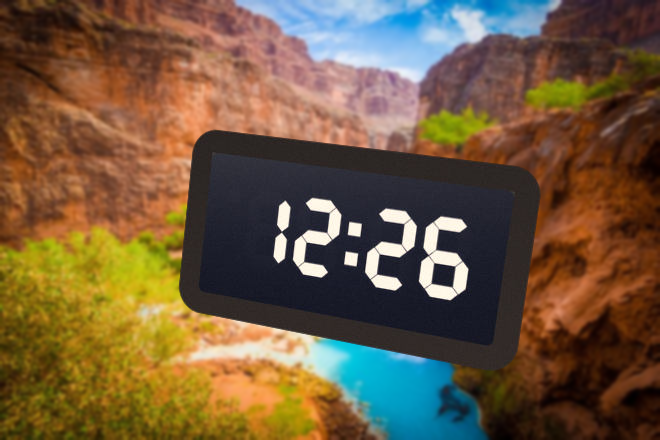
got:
12:26
